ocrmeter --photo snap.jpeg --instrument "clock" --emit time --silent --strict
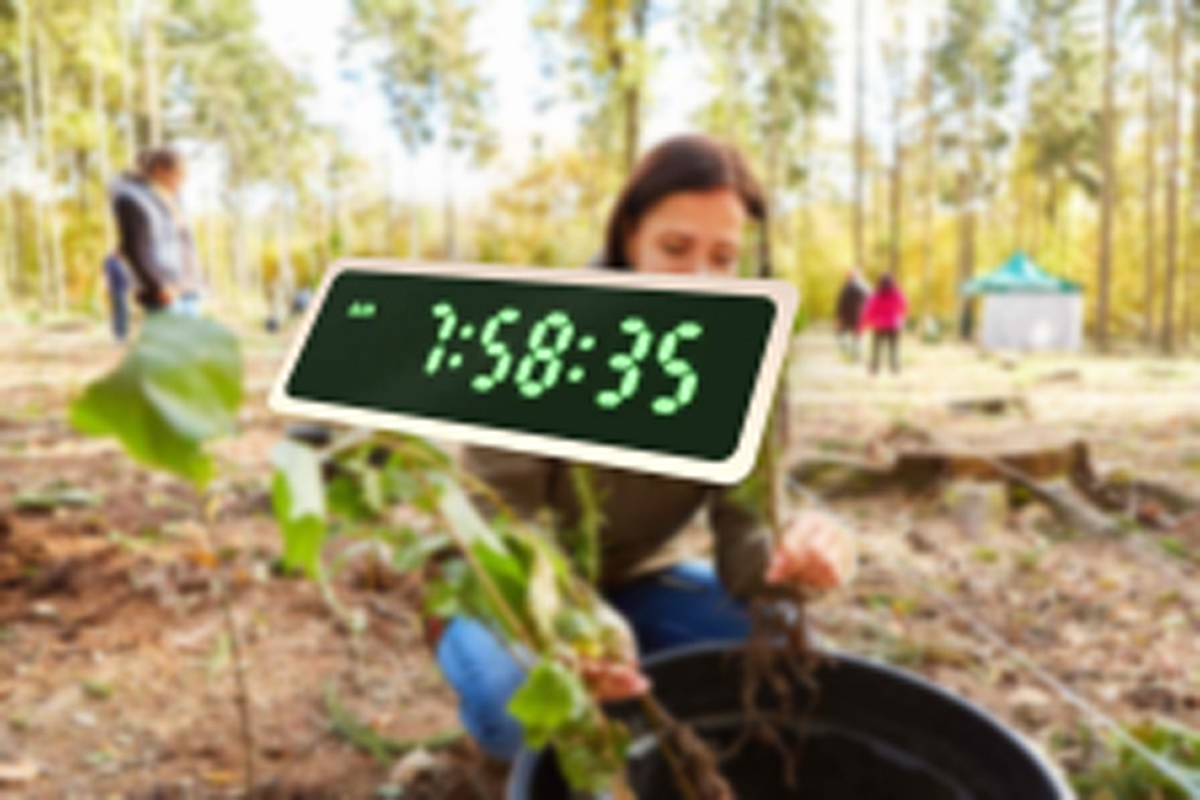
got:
7:58:35
